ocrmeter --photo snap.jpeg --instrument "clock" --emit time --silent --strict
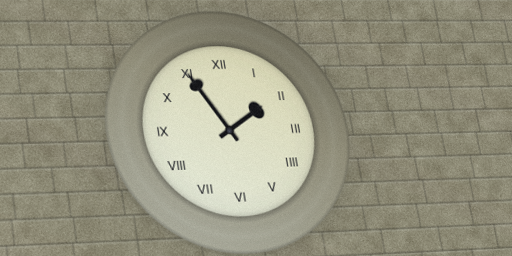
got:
1:55
